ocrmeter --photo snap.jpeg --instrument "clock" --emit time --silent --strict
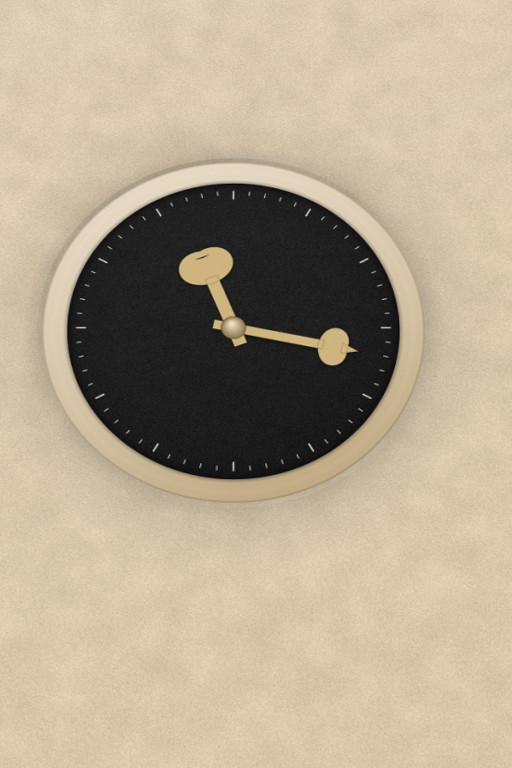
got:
11:17
